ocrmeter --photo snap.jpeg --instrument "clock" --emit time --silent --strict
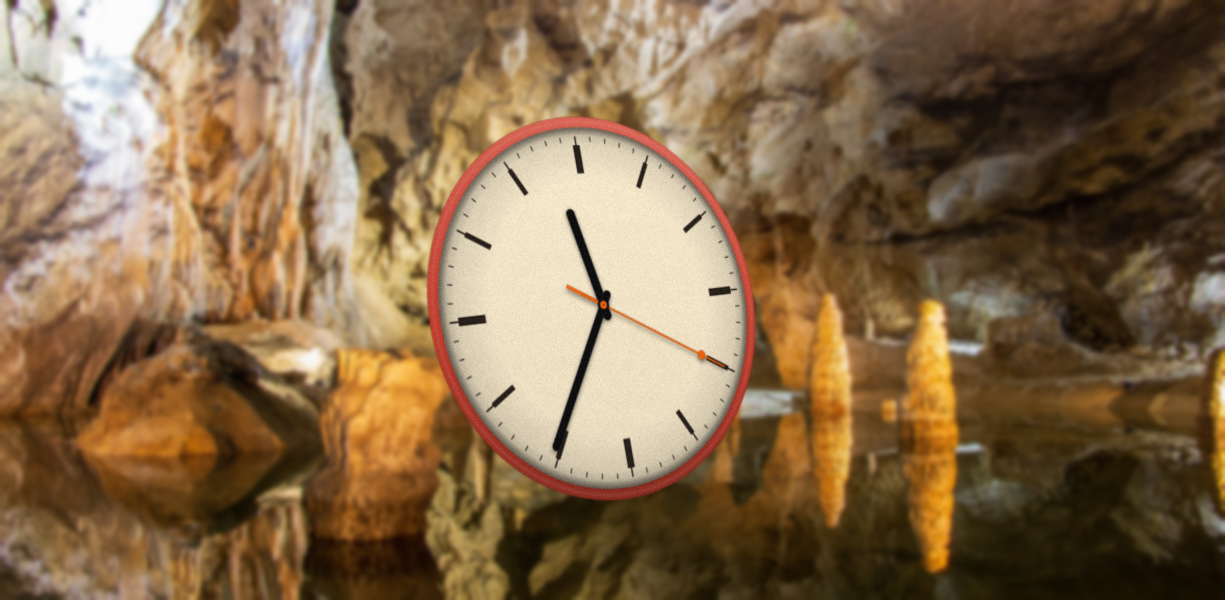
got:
11:35:20
